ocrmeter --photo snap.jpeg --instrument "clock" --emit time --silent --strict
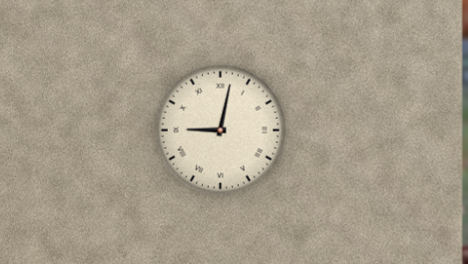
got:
9:02
